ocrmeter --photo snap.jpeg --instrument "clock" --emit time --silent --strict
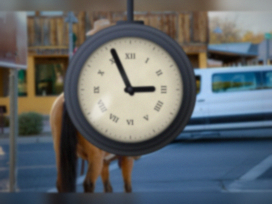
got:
2:56
